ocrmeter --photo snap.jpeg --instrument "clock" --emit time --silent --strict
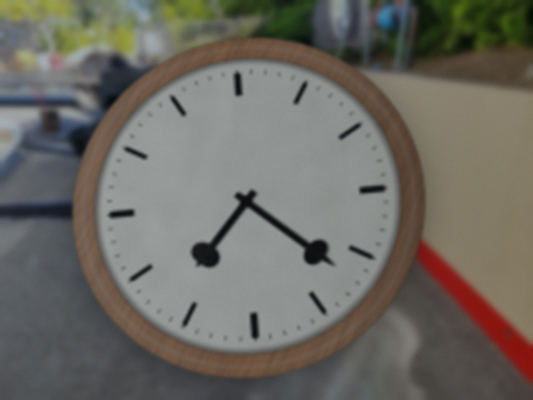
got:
7:22
